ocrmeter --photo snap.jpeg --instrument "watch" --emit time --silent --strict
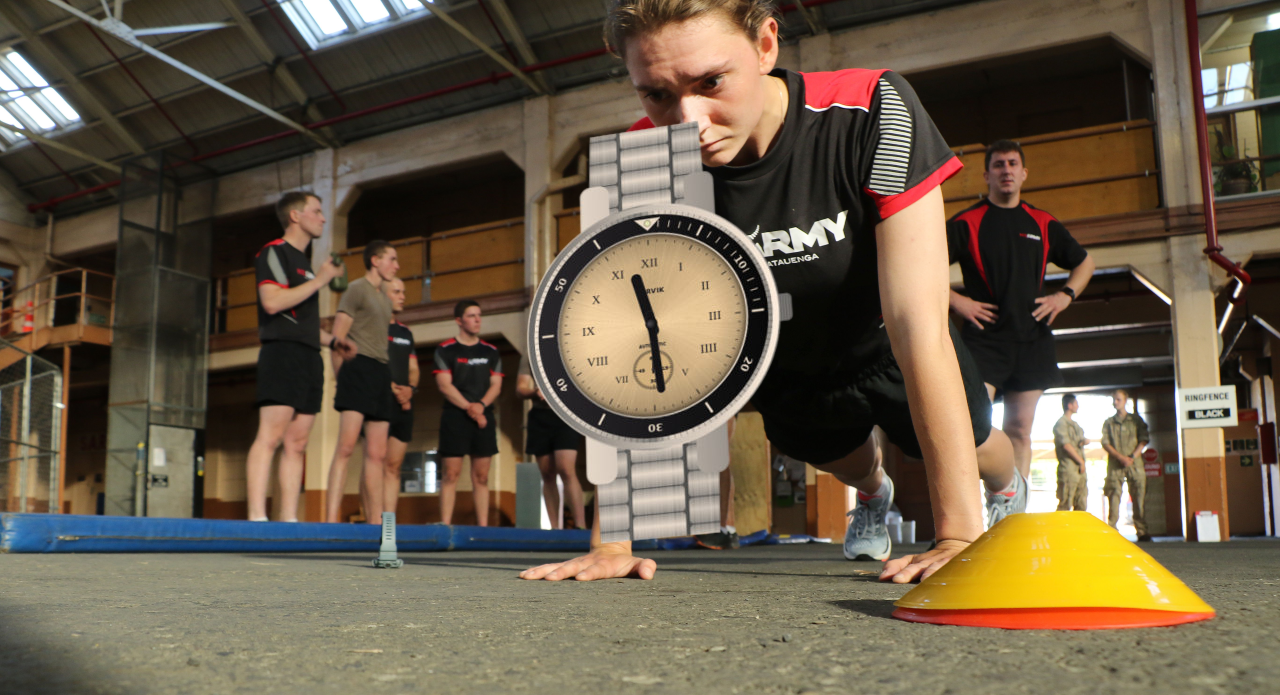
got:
11:29
